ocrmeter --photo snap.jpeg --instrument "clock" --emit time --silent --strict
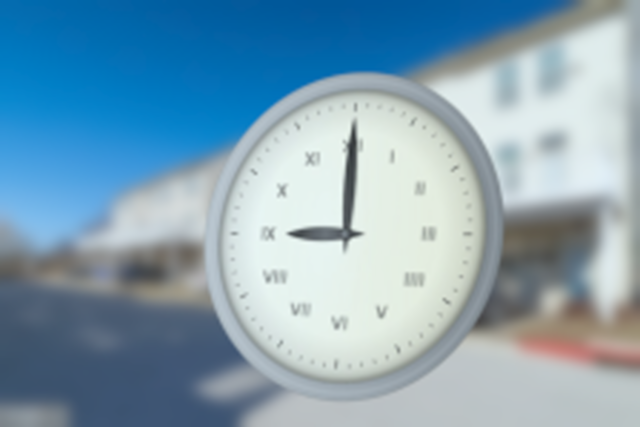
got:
9:00
